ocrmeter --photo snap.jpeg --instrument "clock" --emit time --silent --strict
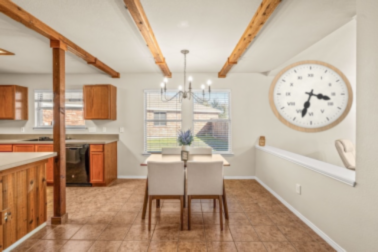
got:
3:33
